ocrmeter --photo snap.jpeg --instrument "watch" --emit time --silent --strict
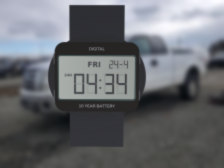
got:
4:34
